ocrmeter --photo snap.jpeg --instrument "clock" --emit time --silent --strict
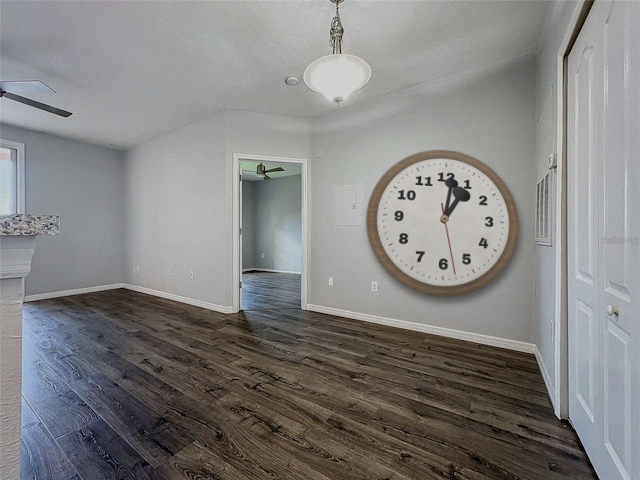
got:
1:01:28
